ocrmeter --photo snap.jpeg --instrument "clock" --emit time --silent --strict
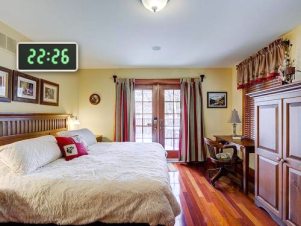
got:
22:26
